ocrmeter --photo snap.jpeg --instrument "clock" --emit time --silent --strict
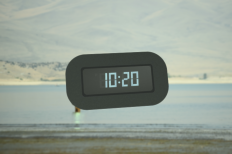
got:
10:20
